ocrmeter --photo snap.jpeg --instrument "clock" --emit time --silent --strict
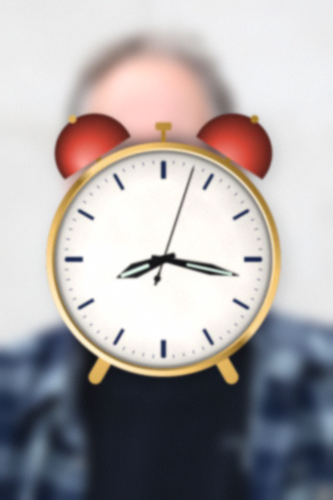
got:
8:17:03
